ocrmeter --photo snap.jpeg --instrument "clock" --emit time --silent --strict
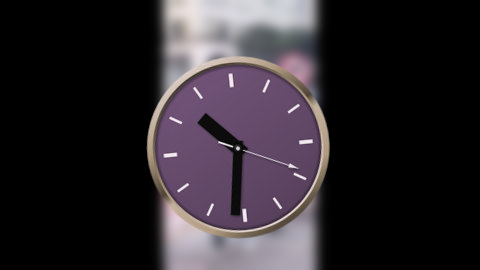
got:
10:31:19
